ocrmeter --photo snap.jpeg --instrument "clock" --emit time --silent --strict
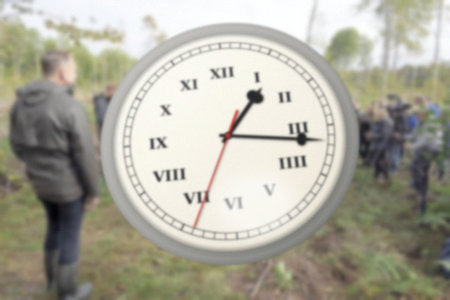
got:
1:16:34
